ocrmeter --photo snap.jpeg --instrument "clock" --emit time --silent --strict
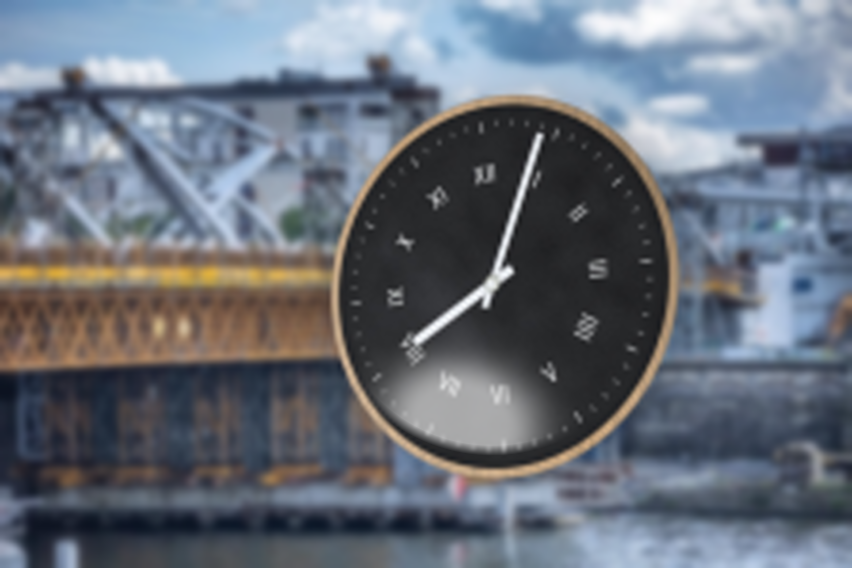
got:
8:04
